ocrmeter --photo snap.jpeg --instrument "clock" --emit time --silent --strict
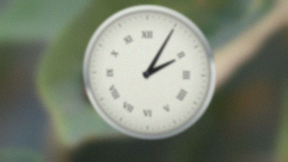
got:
2:05
